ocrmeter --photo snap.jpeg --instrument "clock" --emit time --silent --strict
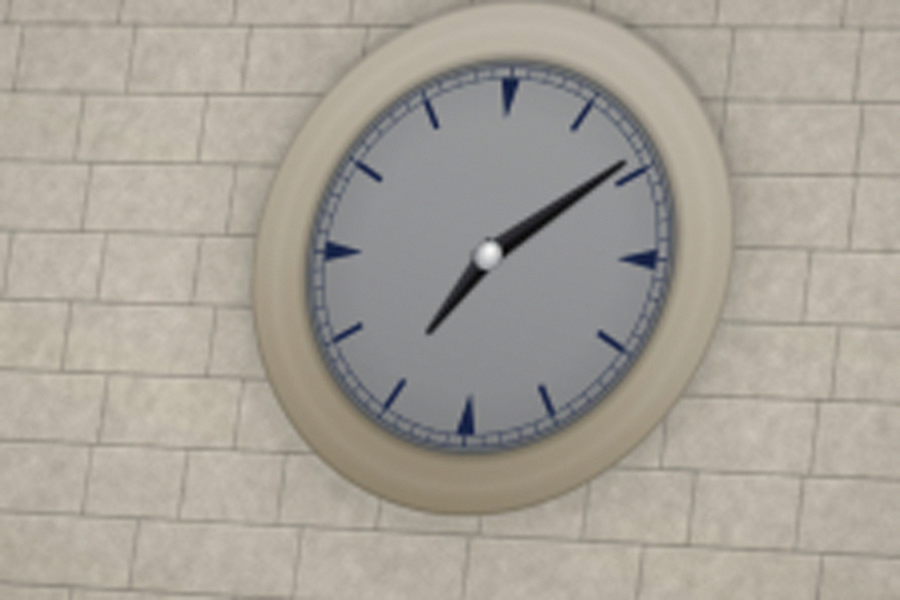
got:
7:09
